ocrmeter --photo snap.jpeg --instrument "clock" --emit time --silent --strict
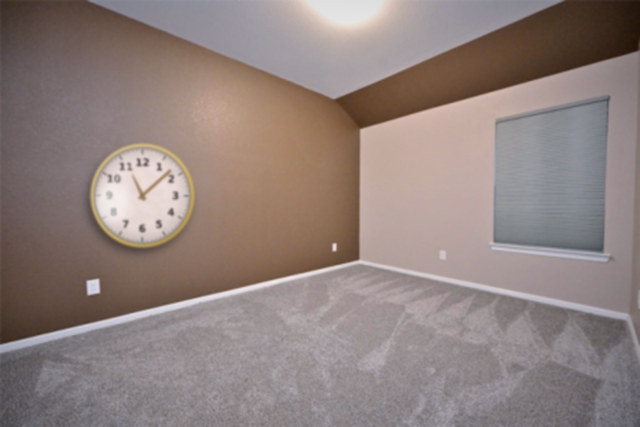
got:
11:08
